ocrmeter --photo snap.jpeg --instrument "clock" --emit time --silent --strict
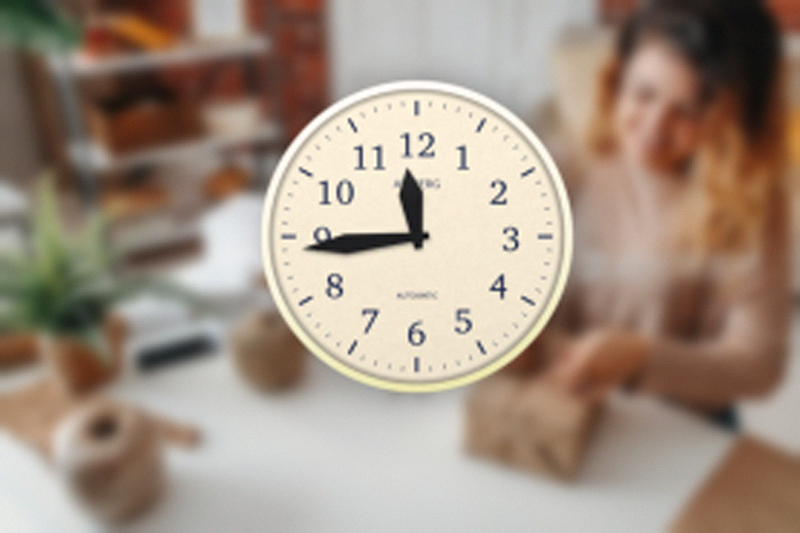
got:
11:44
